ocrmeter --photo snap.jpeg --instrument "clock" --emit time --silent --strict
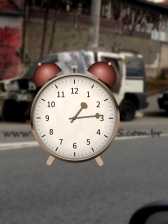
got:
1:14
